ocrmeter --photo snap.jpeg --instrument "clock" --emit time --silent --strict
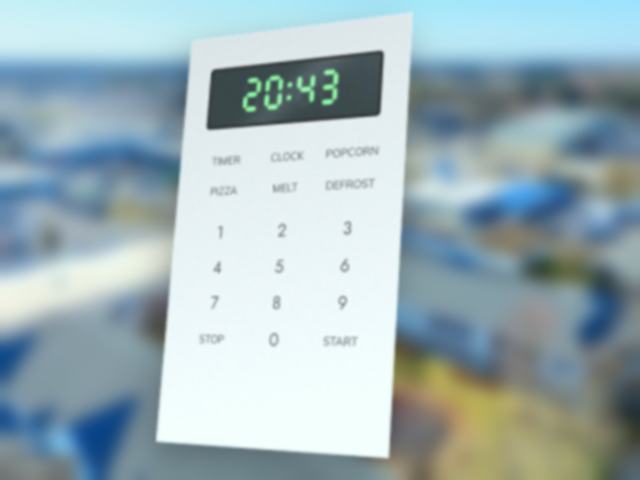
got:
20:43
